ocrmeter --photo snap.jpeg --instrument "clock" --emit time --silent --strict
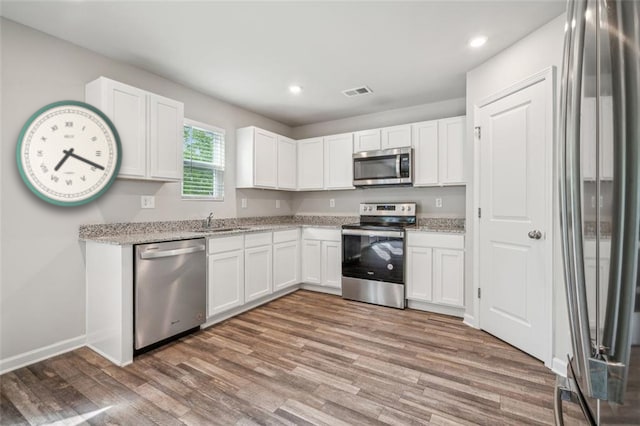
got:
7:19
